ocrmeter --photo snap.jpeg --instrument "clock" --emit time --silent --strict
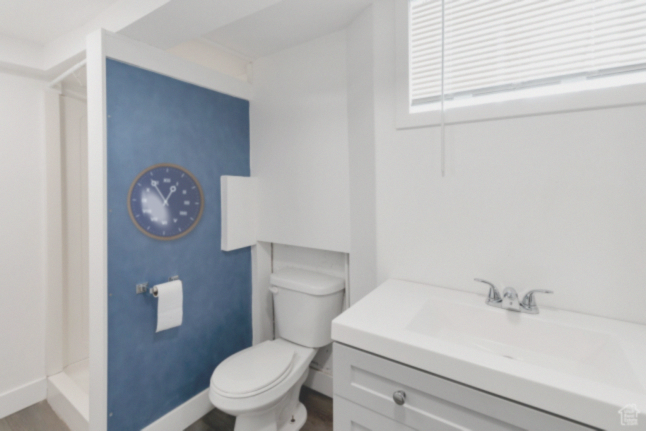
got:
12:54
